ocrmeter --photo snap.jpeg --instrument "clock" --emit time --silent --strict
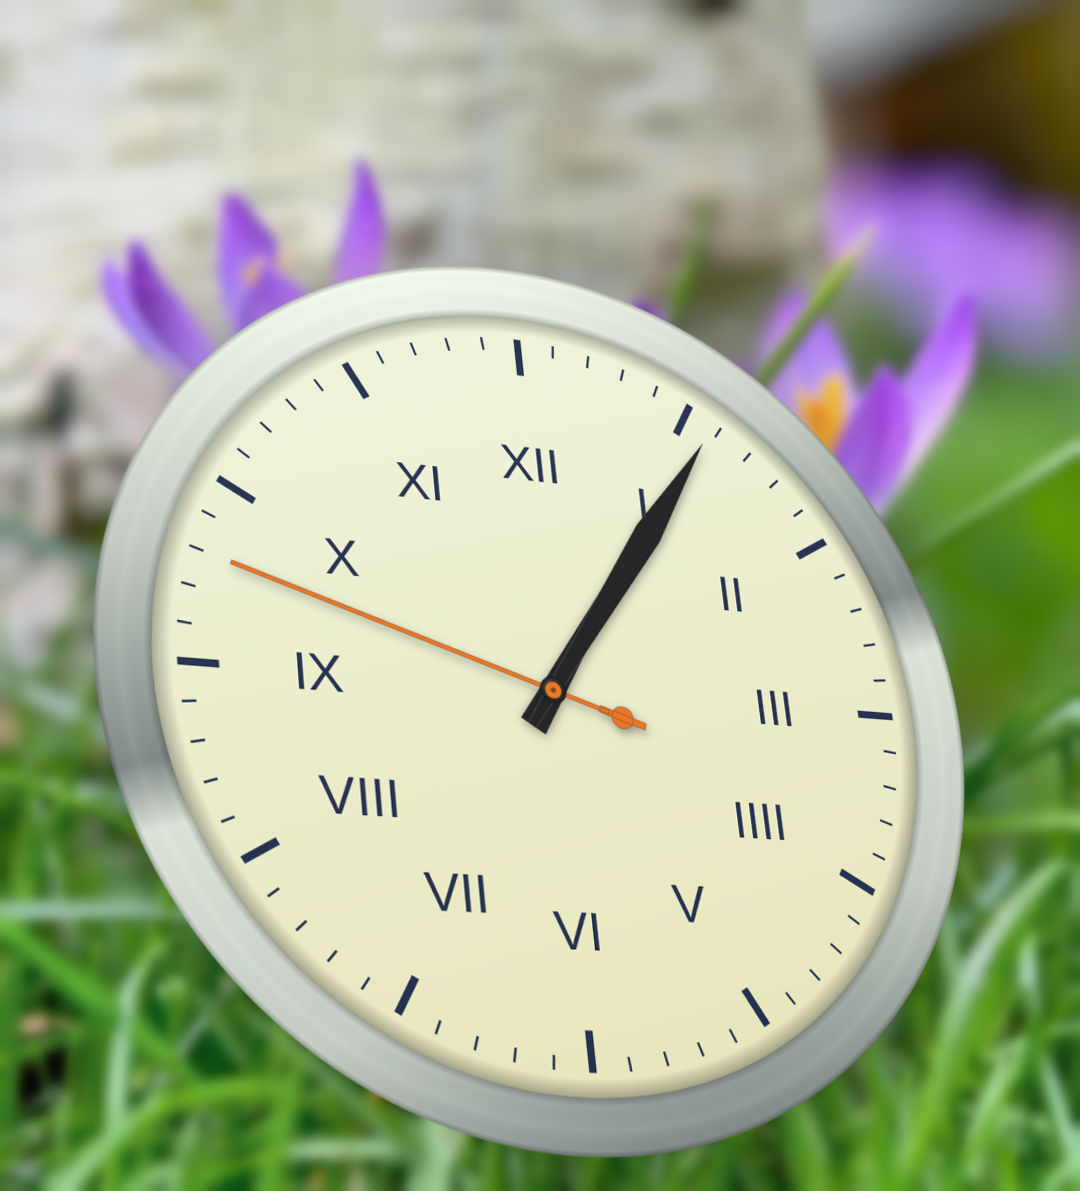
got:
1:05:48
